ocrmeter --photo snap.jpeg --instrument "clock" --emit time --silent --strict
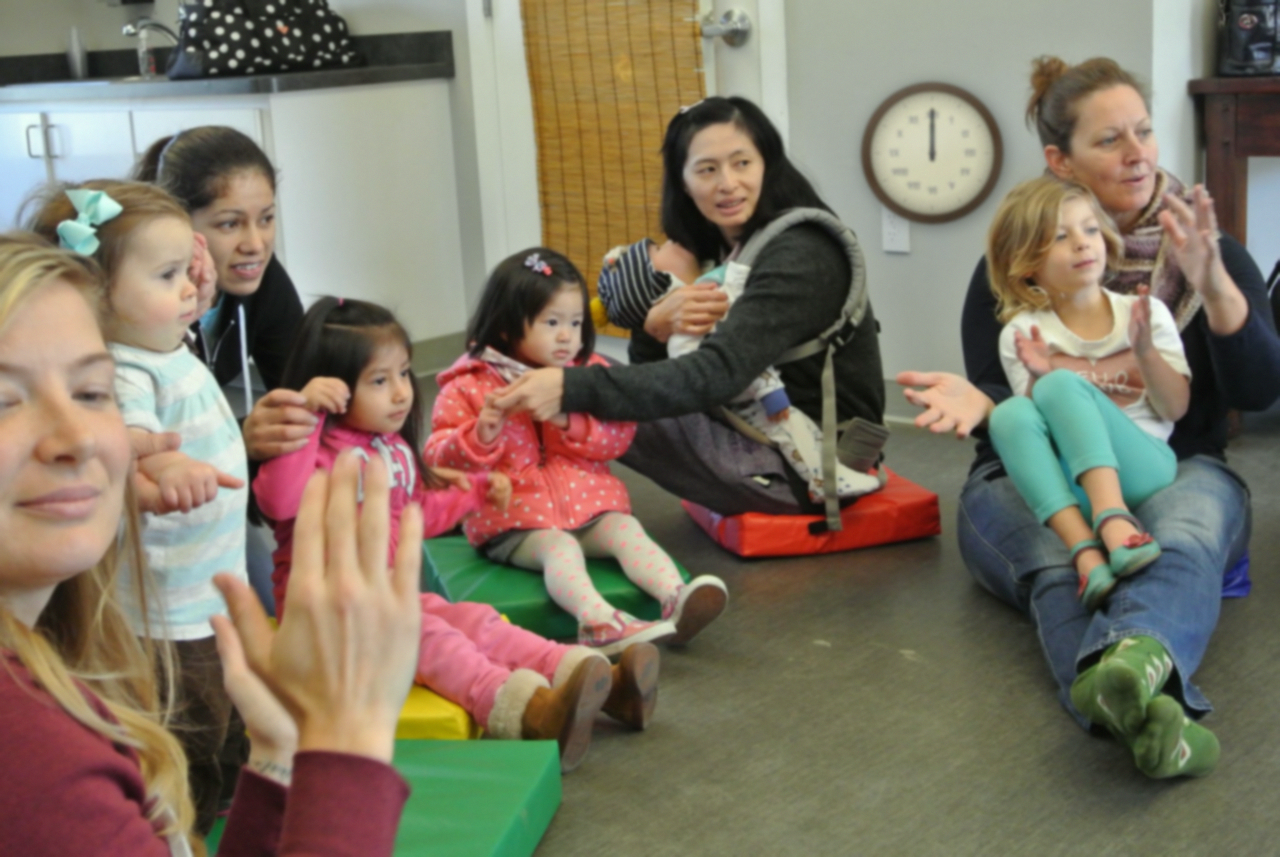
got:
12:00
